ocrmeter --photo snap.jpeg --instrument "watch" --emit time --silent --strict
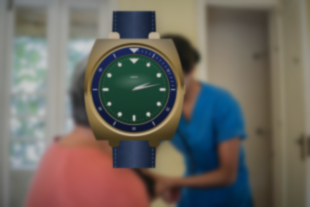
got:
2:13
